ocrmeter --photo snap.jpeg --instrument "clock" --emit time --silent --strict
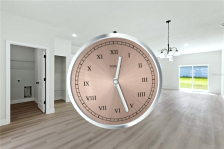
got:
12:27
